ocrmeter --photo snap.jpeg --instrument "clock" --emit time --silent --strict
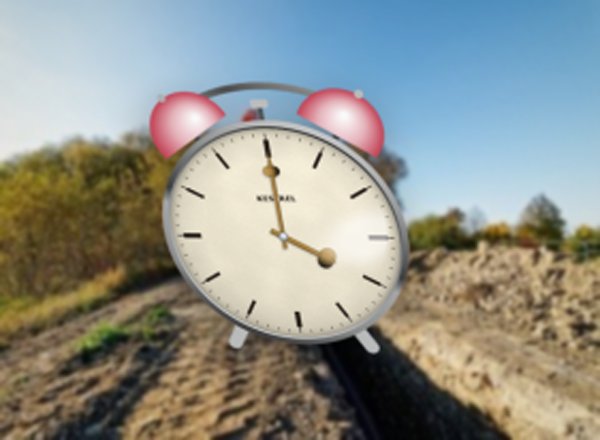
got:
4:00
